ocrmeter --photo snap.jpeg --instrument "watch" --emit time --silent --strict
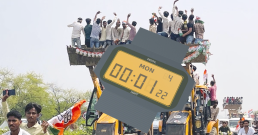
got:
0:01:22
